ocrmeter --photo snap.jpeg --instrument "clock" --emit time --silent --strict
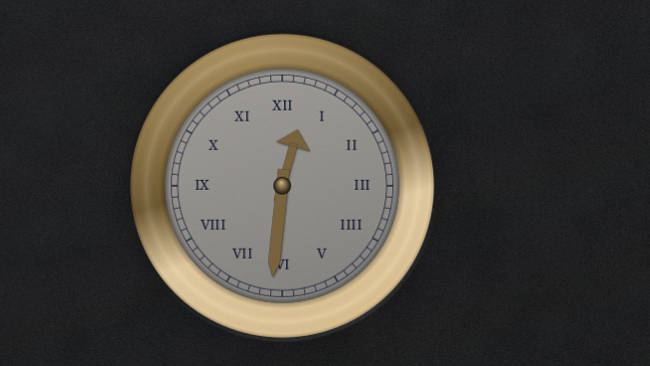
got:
12:31
